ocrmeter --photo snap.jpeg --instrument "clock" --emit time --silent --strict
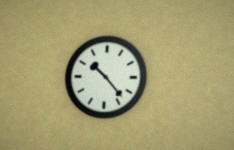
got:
10:23
